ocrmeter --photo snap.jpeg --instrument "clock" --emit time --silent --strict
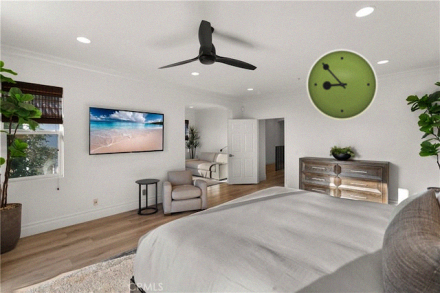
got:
8:53
